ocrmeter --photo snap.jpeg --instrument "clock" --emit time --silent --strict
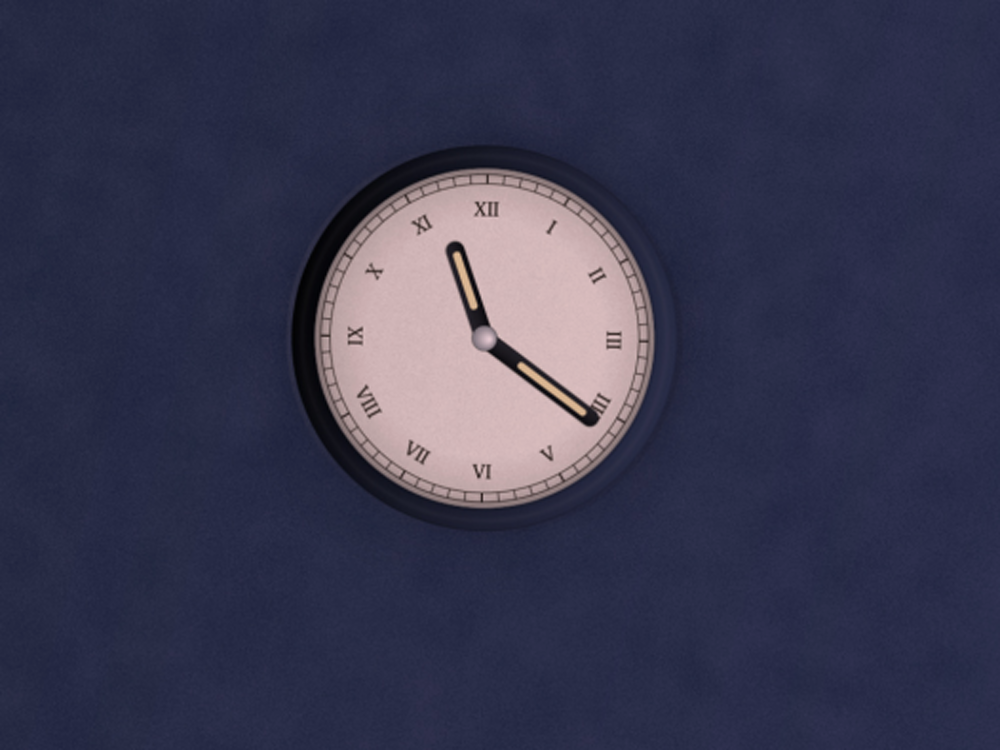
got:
11:21
